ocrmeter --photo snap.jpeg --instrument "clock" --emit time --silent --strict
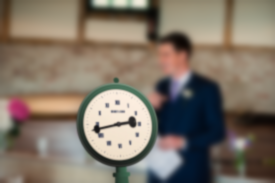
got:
2:43
